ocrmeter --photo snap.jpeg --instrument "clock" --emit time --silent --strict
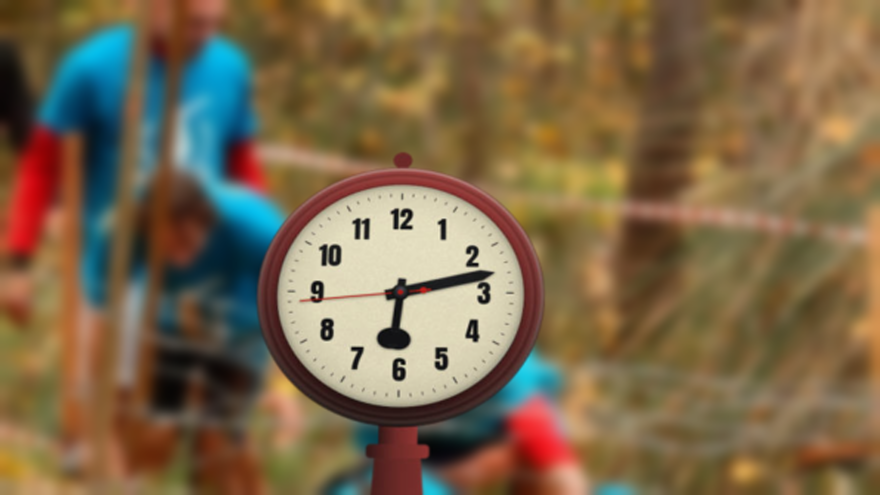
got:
6:12:44
